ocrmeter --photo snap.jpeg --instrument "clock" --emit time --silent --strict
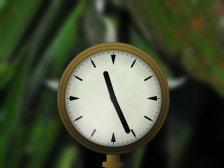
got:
11:26
